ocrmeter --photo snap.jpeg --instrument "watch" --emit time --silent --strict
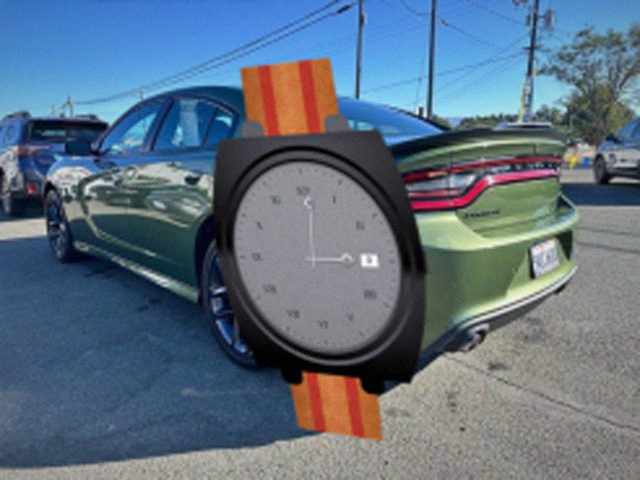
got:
3:01
